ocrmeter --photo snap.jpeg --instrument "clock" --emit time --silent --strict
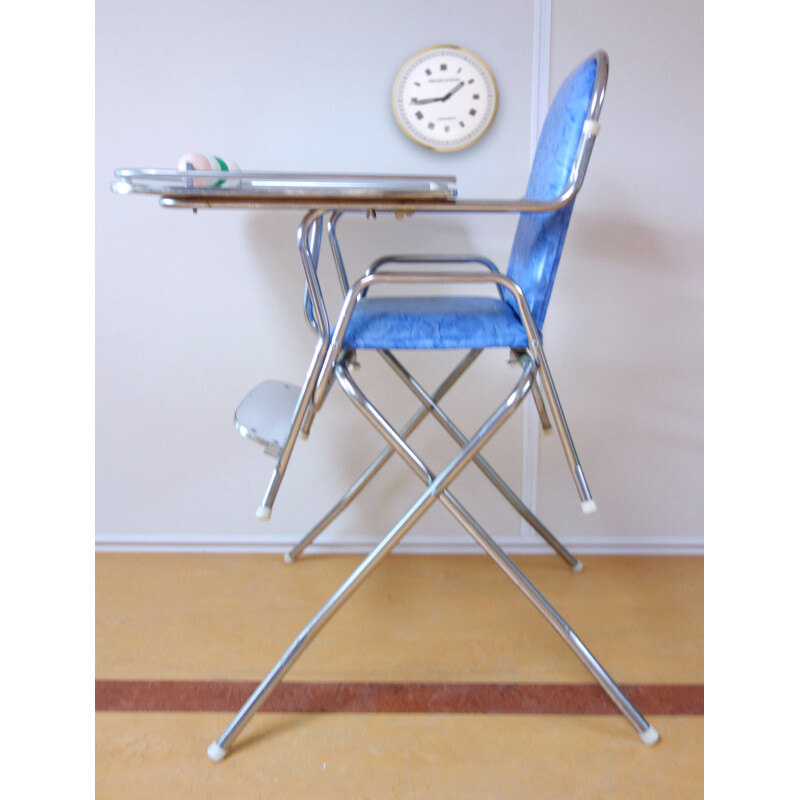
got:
1:44
